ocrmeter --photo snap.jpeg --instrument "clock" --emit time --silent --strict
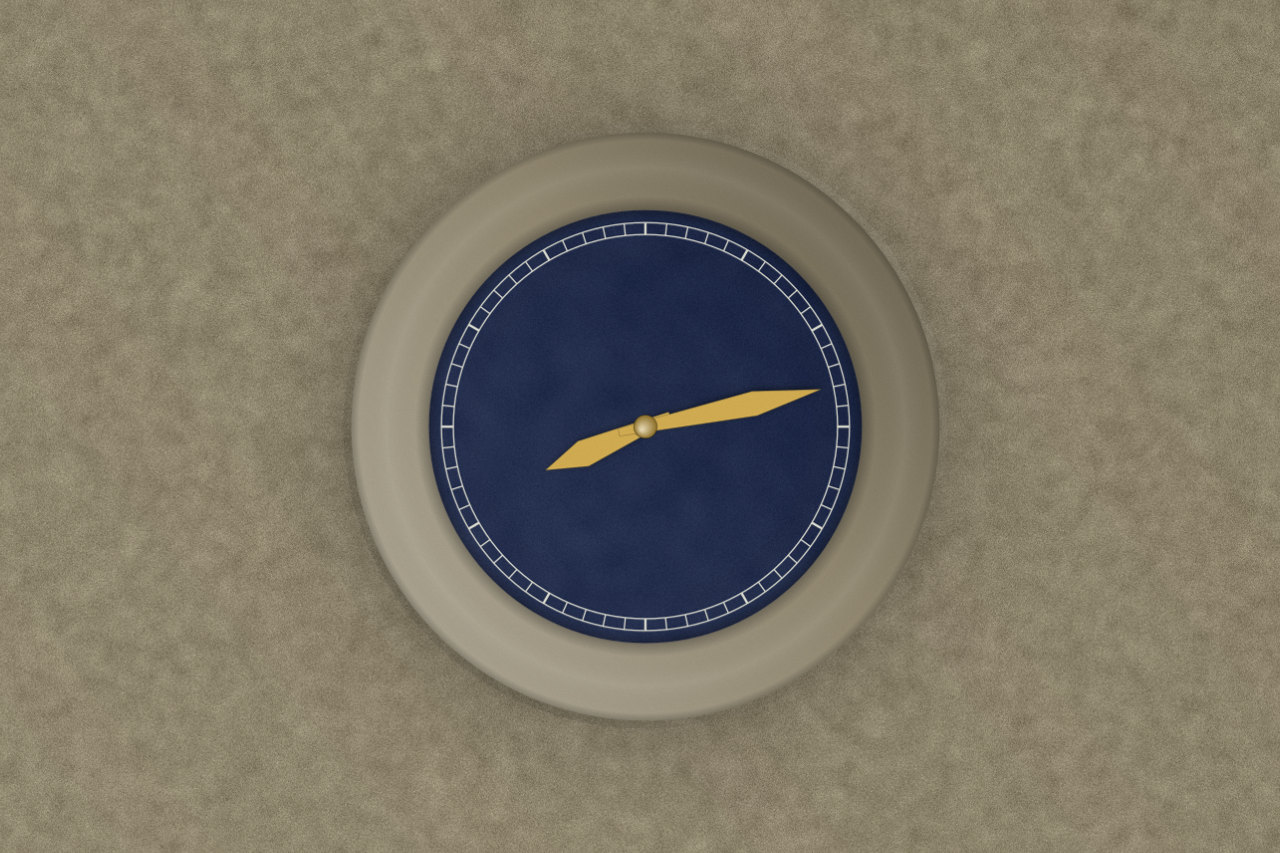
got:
8:13
